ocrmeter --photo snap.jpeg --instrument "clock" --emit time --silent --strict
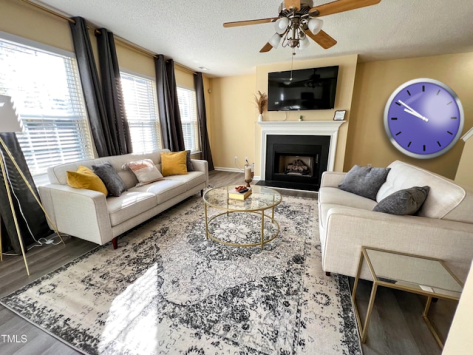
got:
9:51
